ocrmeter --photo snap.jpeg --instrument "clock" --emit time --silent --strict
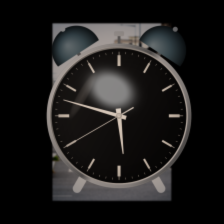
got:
5:47:40
